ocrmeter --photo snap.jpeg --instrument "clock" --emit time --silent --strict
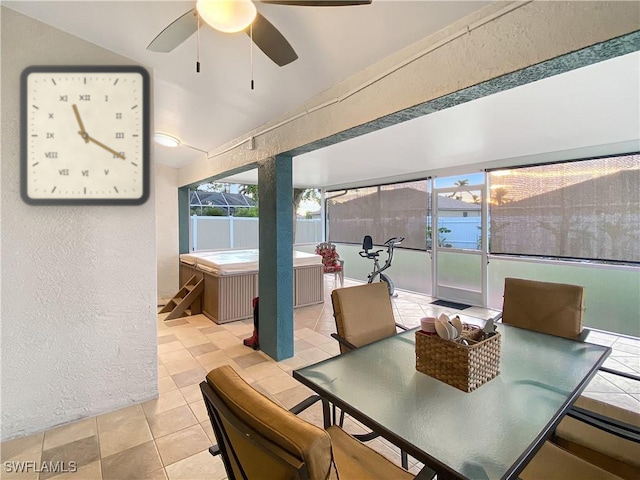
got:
11:20
